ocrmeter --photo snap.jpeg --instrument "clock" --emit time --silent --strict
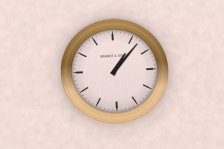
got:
1:07
